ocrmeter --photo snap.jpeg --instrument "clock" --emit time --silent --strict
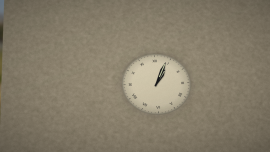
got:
1:04
